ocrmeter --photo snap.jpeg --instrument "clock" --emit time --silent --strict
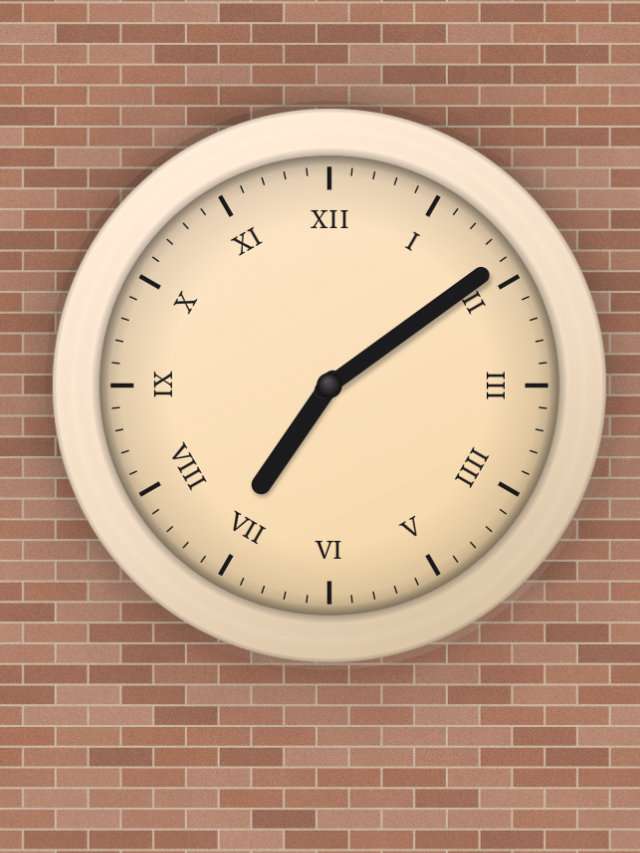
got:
7:09
